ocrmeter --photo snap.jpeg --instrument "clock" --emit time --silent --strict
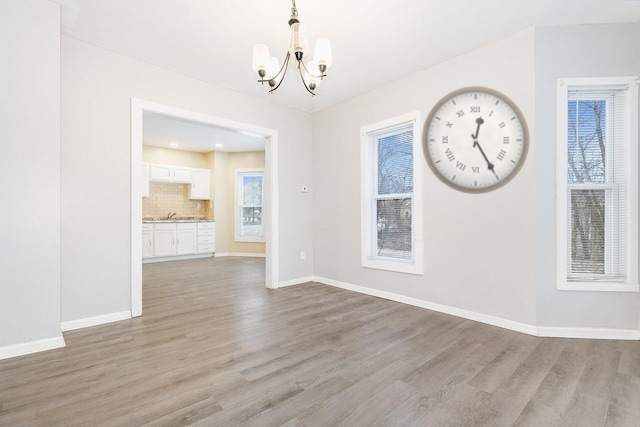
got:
12:25
